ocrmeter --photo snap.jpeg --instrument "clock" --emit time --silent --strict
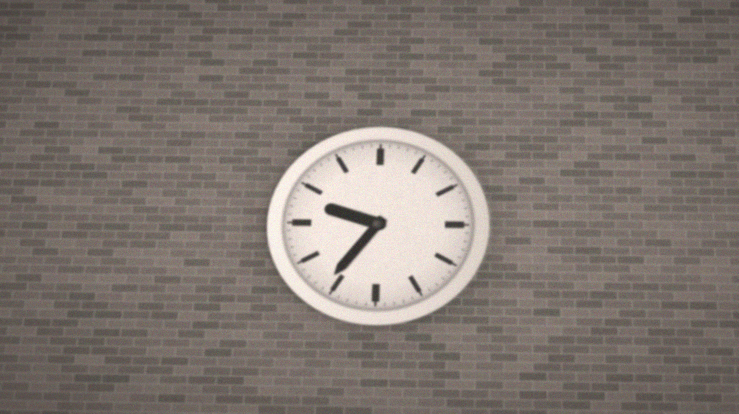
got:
9:36
